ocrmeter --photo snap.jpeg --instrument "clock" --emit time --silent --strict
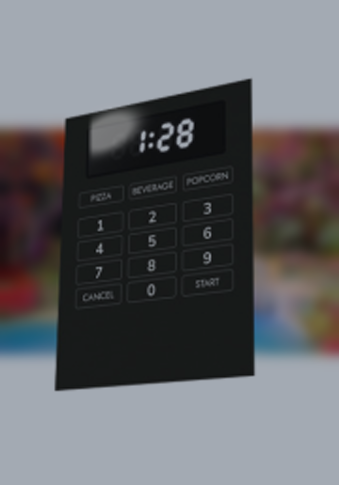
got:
1:28
